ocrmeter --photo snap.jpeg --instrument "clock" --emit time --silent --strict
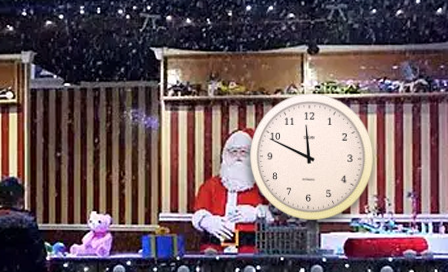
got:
11:49
